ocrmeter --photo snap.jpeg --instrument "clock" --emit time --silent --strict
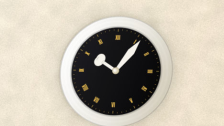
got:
10:06
